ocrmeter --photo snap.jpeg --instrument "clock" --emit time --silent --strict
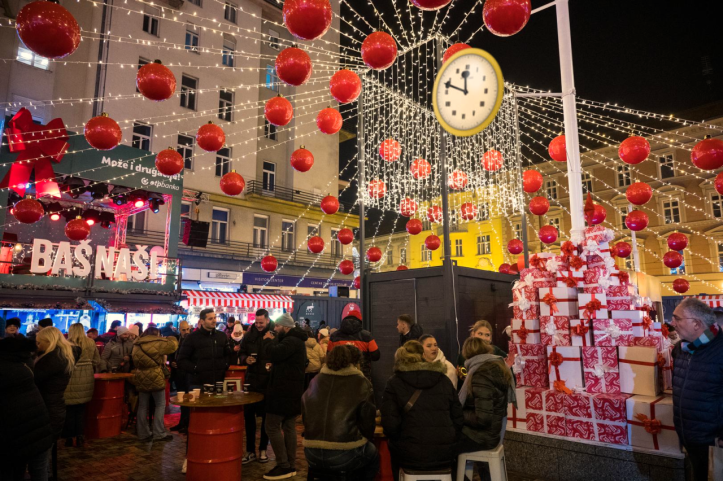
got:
11:48
